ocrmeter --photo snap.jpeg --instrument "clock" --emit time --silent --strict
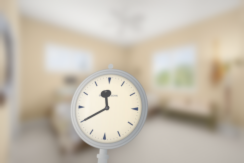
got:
11:40
